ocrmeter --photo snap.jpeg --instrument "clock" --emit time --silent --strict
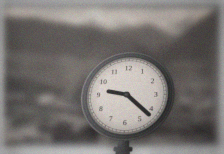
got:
9:22
